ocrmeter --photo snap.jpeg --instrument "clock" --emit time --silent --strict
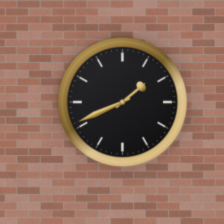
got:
1:41
